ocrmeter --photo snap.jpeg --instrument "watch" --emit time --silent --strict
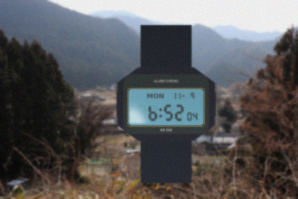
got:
6:52
